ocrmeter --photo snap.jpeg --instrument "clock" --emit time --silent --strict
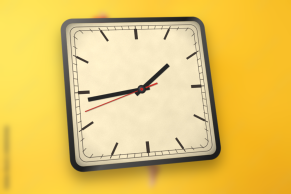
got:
1:43:42
